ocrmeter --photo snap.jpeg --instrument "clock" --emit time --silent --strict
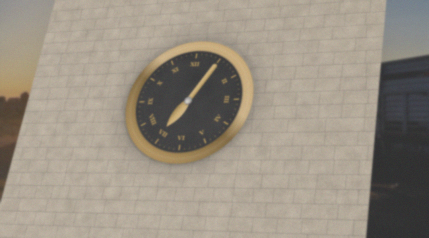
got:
7:05
